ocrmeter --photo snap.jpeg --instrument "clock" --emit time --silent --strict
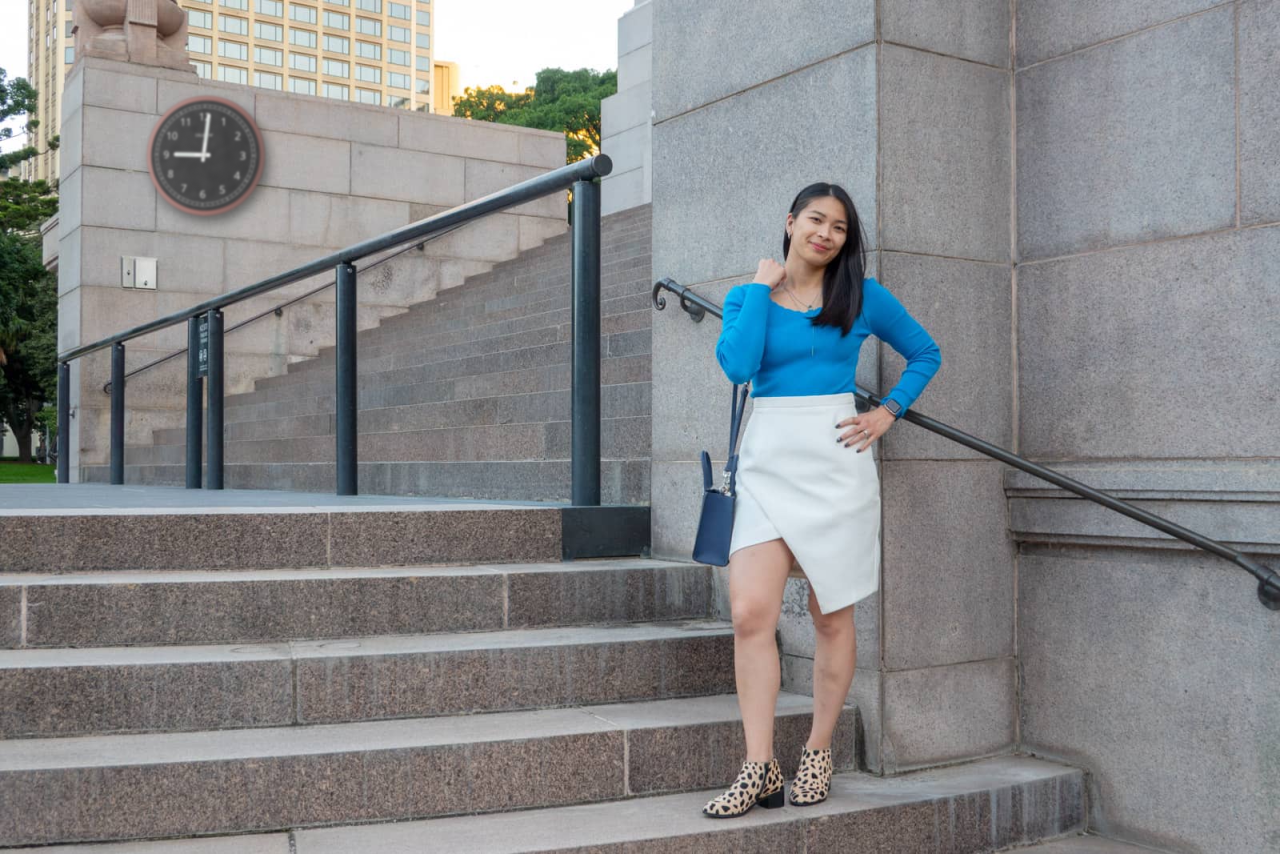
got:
9:01
